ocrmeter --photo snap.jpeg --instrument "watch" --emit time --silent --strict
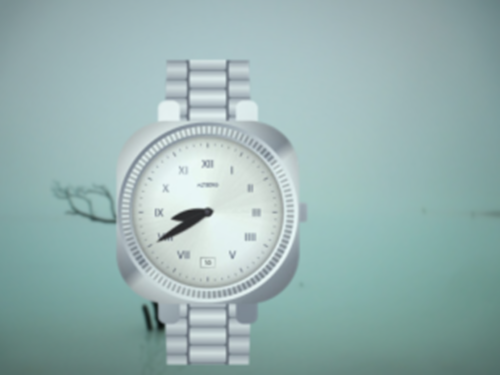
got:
8:40
